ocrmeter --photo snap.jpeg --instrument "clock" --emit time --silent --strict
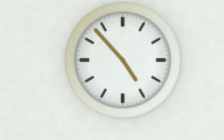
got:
4:53
